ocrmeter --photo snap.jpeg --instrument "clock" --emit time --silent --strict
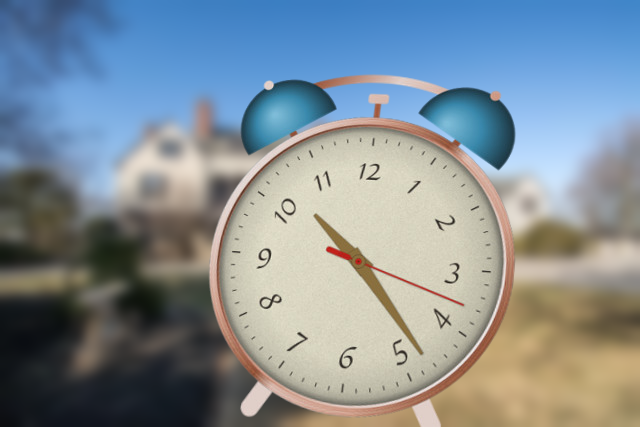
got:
10:23:18
